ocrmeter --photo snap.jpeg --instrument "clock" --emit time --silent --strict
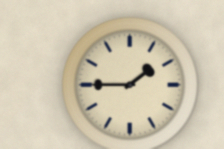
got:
1:45
